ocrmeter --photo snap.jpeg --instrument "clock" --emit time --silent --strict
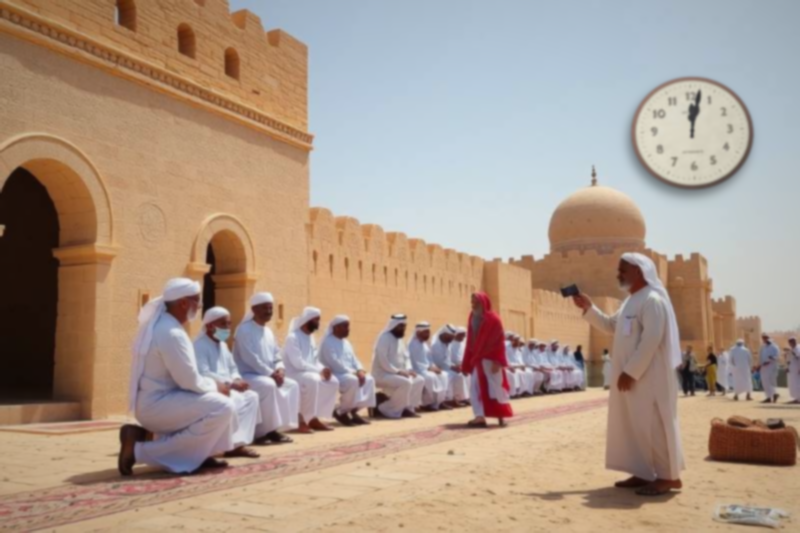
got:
12:02
